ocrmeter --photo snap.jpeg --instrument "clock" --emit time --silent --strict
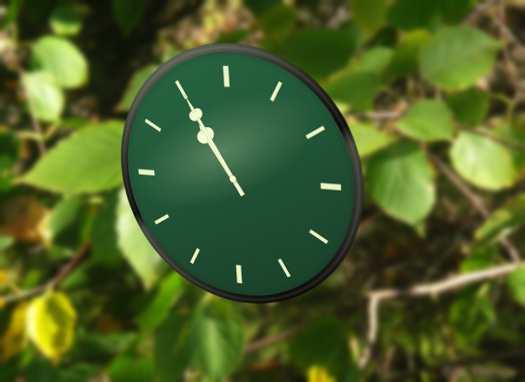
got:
10:55
